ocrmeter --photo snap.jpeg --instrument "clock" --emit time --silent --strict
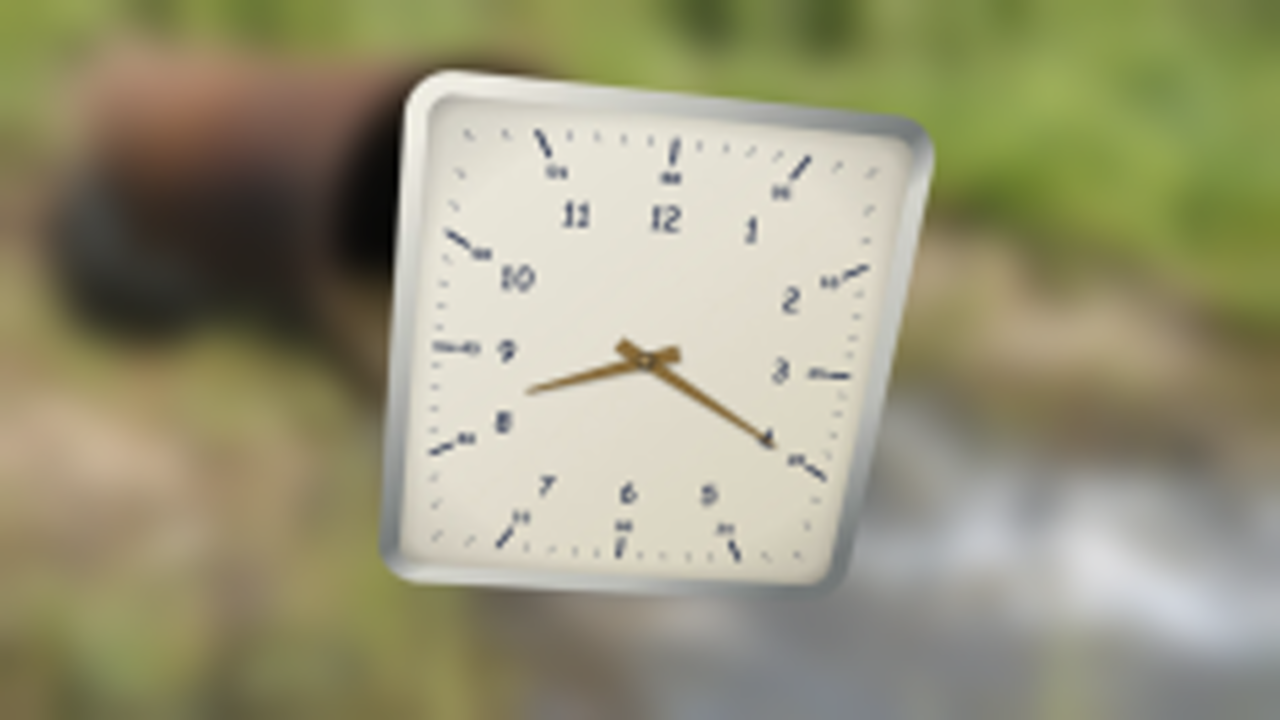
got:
8:20
